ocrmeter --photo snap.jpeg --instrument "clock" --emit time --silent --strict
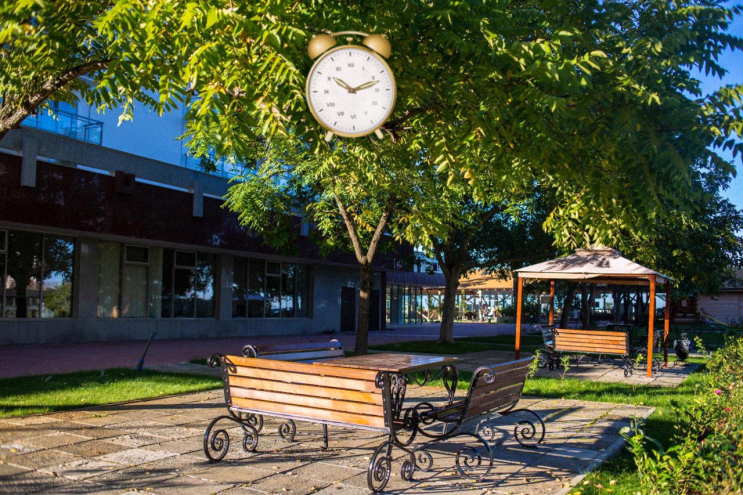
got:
10:12
